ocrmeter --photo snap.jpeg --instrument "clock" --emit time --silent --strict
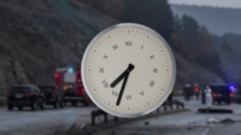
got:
7:33
